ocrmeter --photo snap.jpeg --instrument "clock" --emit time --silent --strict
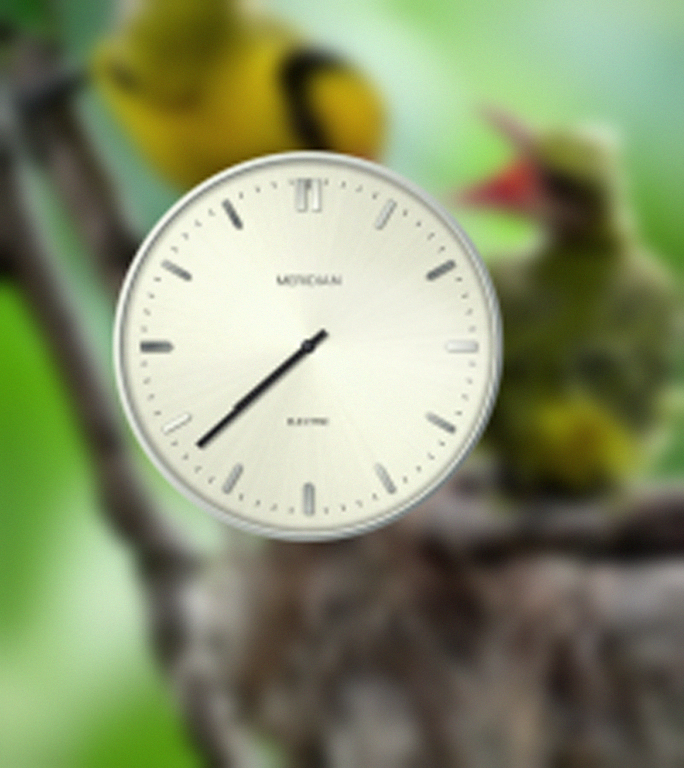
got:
7:38
